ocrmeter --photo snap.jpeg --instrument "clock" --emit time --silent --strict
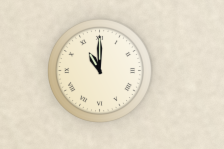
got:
11:00
